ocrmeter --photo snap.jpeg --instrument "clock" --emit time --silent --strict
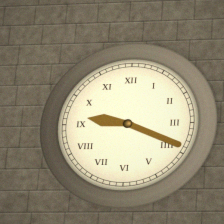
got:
9:19
